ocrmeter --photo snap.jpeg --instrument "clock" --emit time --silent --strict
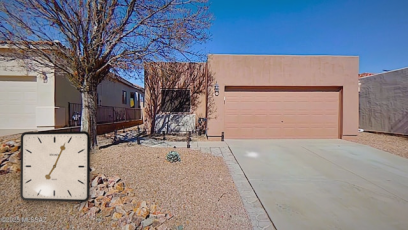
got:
7:04
